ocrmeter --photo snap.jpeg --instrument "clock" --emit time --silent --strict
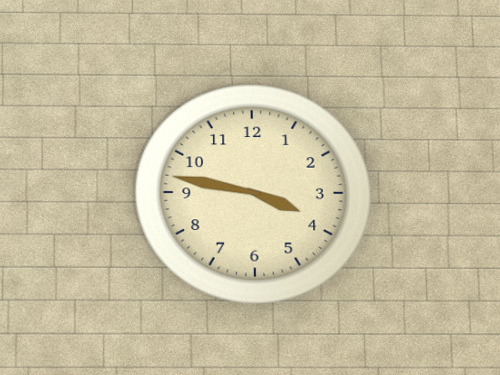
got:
3:47
